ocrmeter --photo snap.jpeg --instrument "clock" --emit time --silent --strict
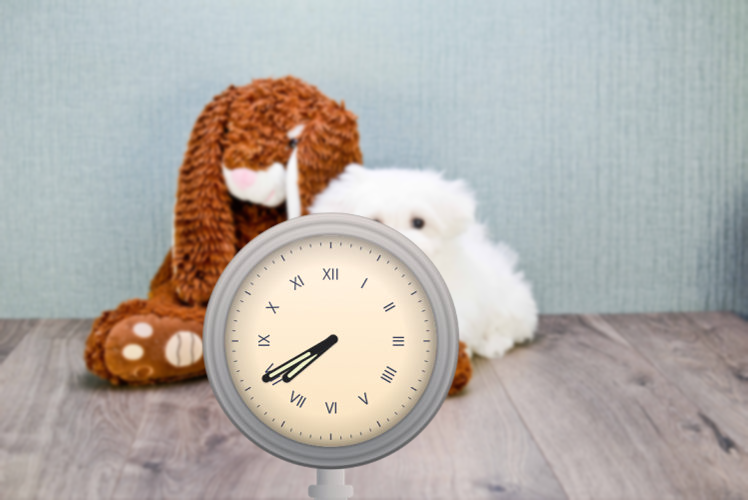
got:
7:40
